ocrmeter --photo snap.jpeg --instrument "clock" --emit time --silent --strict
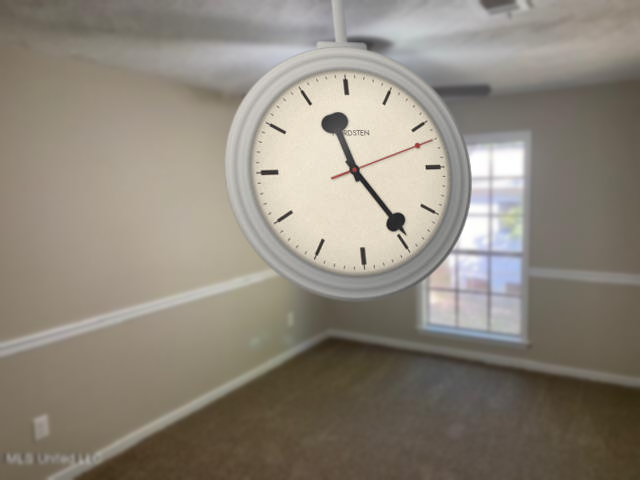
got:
11:24:12
